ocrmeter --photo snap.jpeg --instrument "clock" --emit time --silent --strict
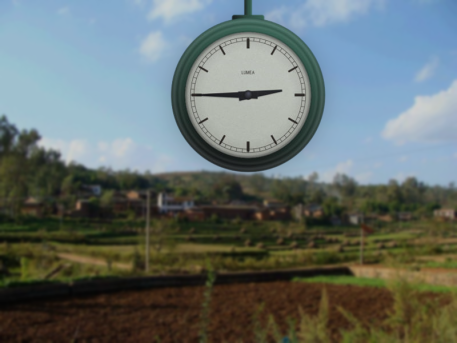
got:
2:45
